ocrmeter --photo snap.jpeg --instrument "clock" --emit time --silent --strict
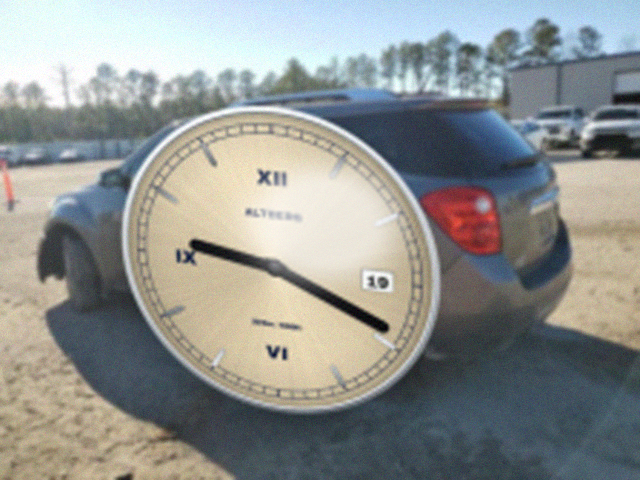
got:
9:19
